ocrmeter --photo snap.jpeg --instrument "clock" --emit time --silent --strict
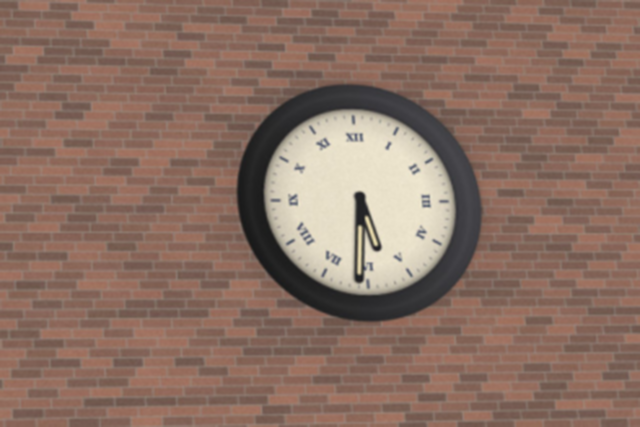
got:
5:31
